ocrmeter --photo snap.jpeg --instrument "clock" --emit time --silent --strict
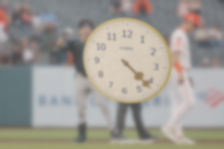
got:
4:22
